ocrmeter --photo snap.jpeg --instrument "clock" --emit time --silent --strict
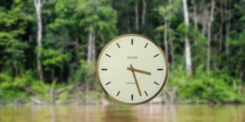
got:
3:27
